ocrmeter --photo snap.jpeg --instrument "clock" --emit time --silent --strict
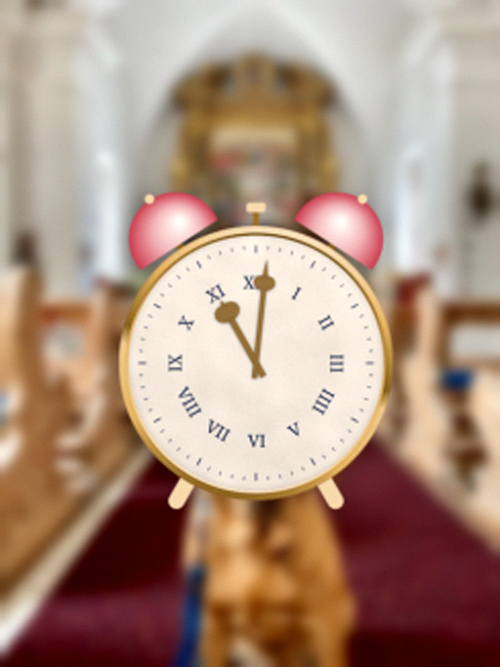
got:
11:01
